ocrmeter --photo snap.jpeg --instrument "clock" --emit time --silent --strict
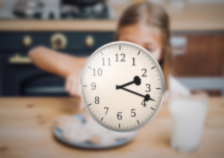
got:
2:18
